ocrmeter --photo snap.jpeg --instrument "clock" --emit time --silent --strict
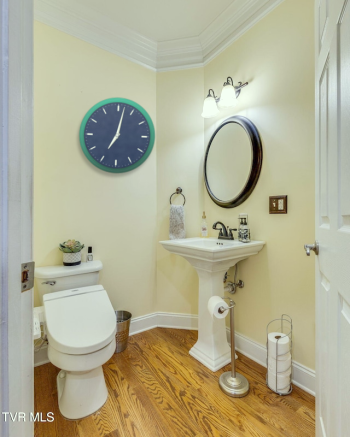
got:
7:02
